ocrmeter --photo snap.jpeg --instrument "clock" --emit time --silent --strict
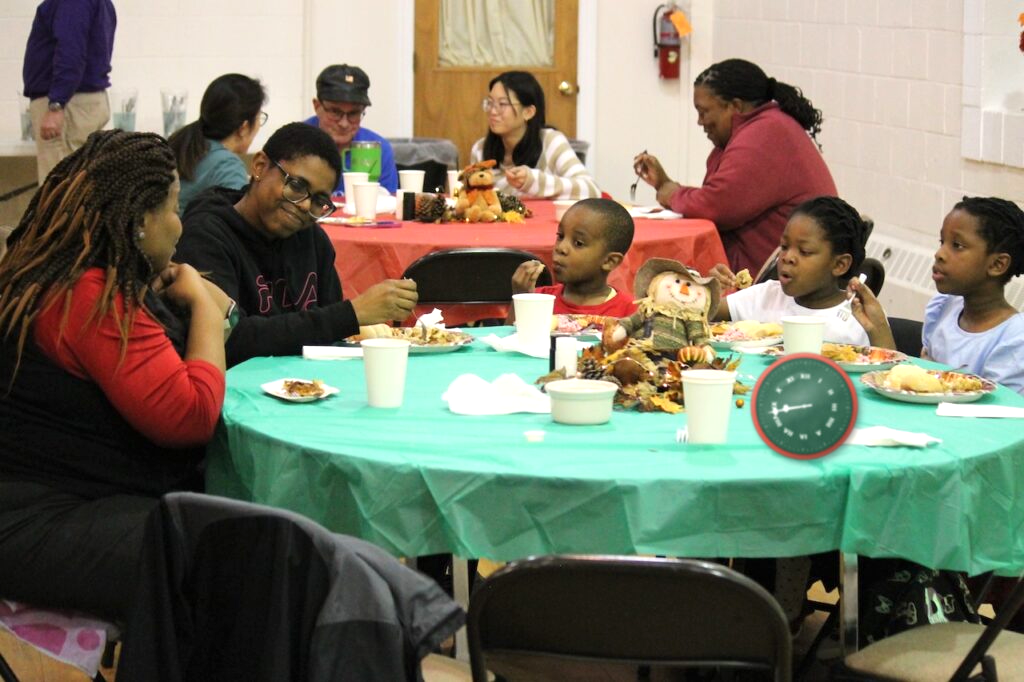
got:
8:43
